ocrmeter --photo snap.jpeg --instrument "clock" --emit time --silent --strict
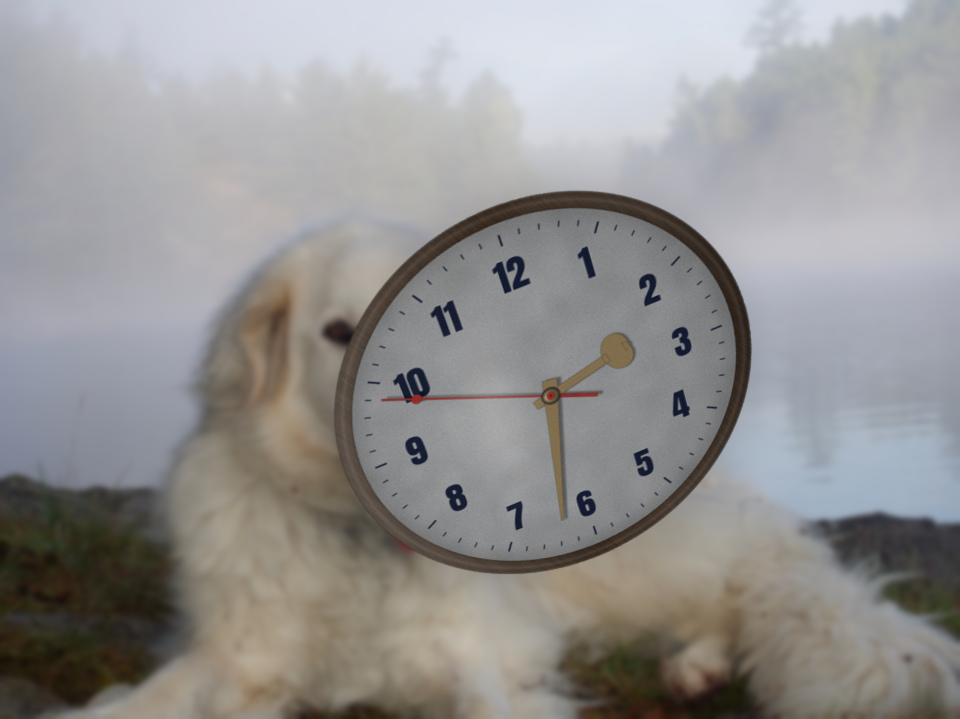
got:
2:31:49
